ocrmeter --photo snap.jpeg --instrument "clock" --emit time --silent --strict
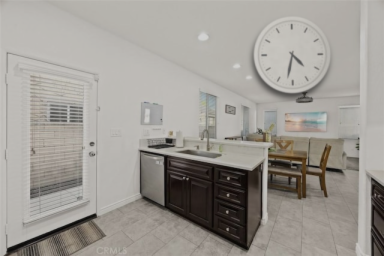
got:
4:32
